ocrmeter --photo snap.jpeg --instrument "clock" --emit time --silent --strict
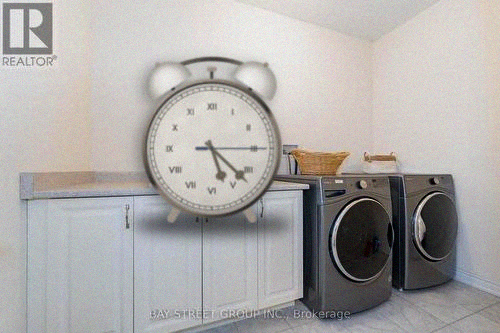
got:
5:22:15
